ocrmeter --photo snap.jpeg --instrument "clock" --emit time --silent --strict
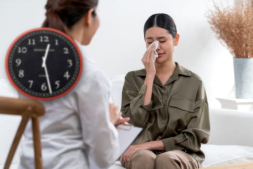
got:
12:28
